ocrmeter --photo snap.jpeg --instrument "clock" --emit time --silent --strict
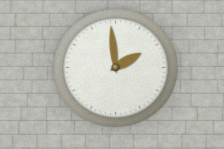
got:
1:59
